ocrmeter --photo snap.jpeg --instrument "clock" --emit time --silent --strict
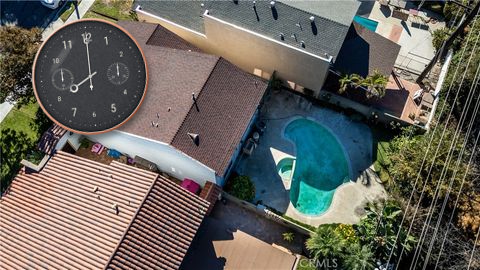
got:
8:00
